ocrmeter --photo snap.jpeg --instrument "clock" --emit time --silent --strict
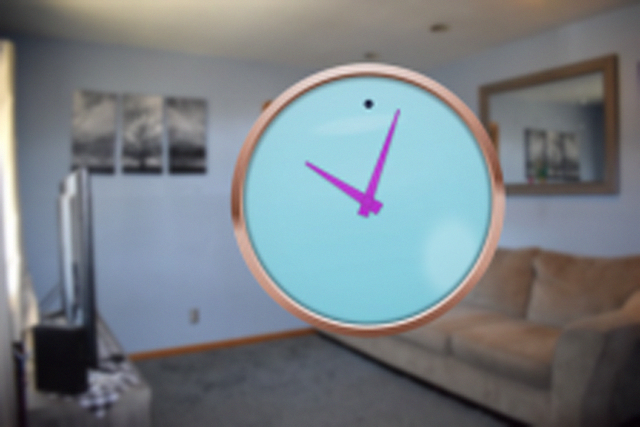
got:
10:03
